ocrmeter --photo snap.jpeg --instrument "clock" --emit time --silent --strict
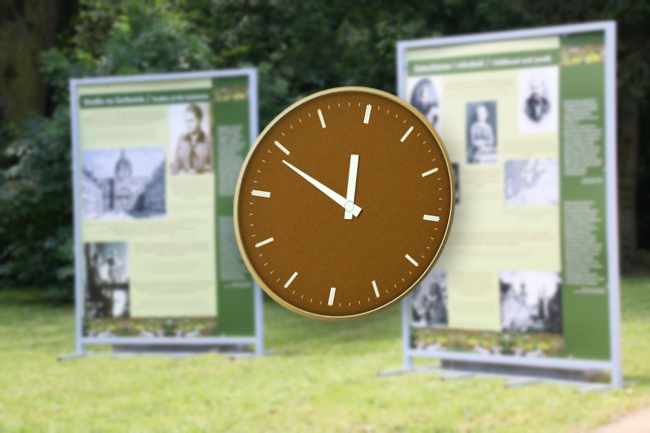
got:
11:49
